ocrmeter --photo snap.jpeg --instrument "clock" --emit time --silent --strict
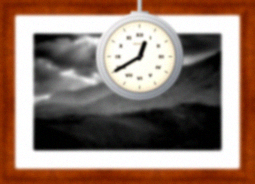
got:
12:40
